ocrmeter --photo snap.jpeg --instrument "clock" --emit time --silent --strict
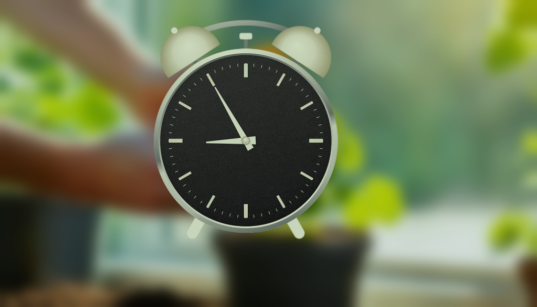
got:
8:55
